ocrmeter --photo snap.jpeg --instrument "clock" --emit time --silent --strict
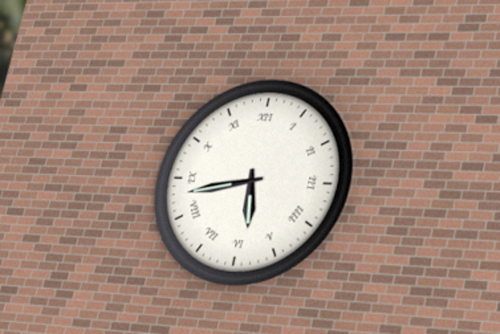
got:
5:43
